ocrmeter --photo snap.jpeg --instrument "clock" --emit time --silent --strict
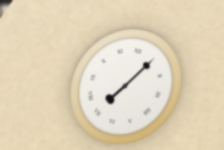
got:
7:05
